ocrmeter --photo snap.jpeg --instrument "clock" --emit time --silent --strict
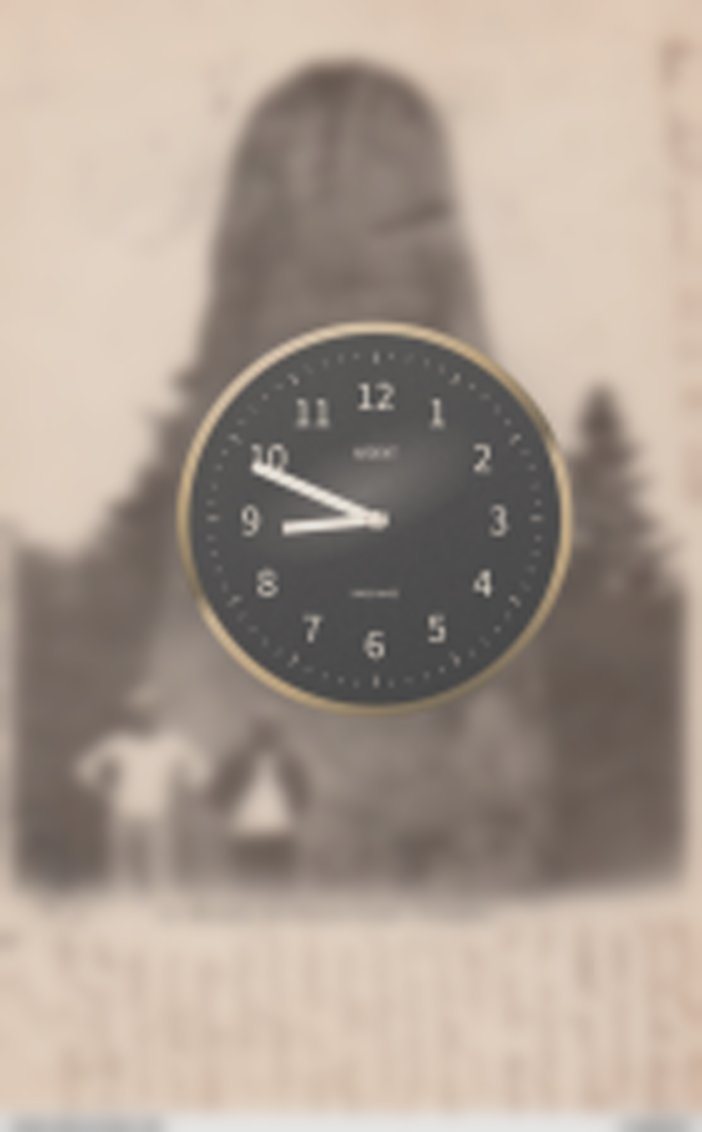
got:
8:49
